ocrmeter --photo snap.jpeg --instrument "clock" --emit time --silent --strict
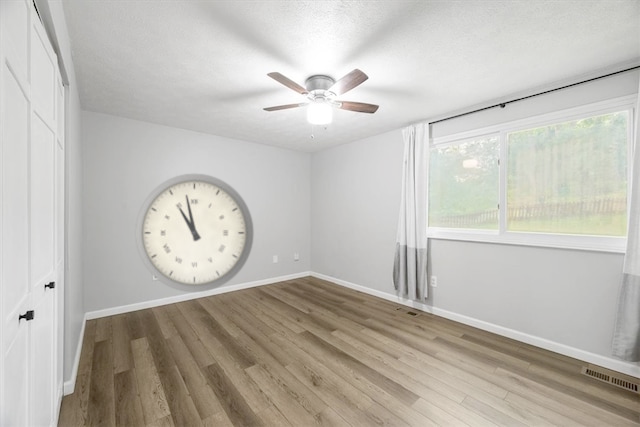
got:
10:58
